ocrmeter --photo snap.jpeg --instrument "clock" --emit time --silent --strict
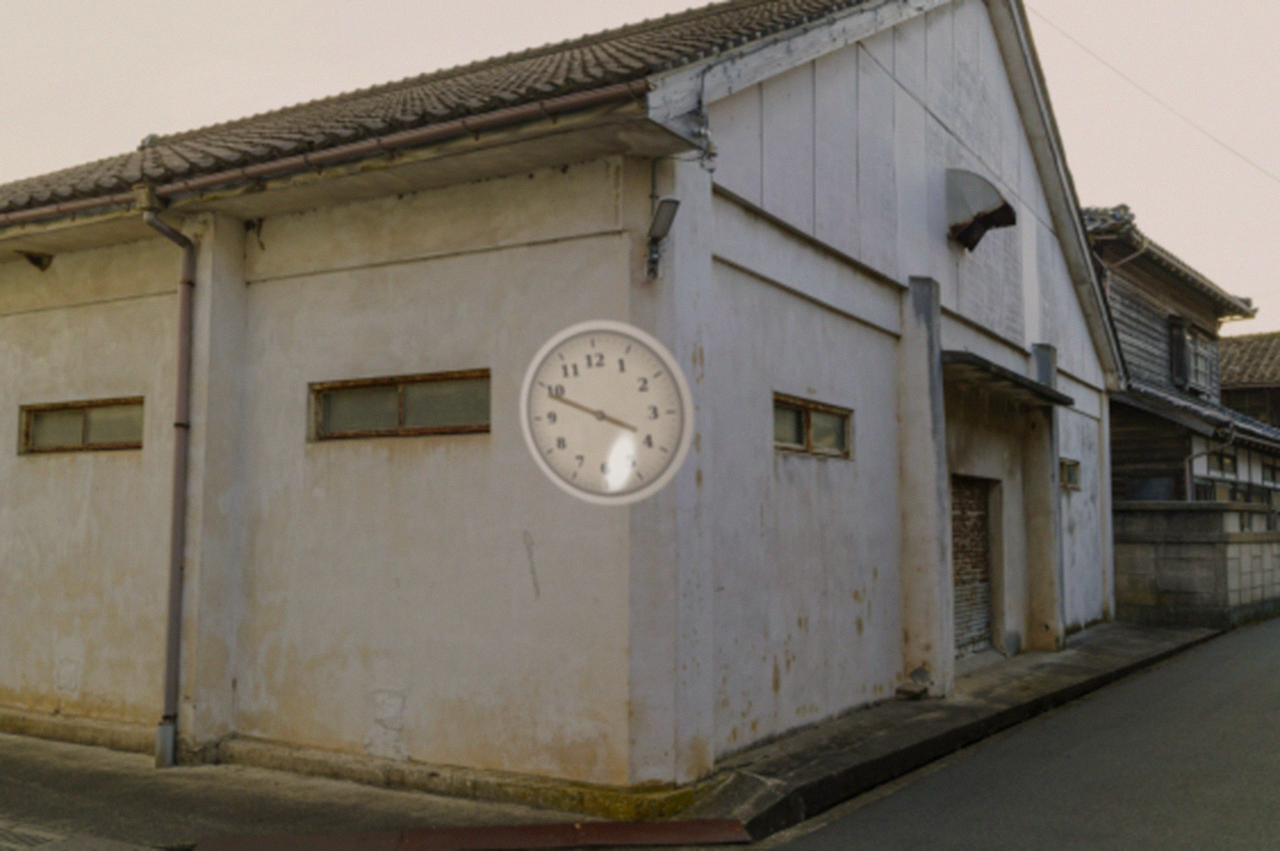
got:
3:49
